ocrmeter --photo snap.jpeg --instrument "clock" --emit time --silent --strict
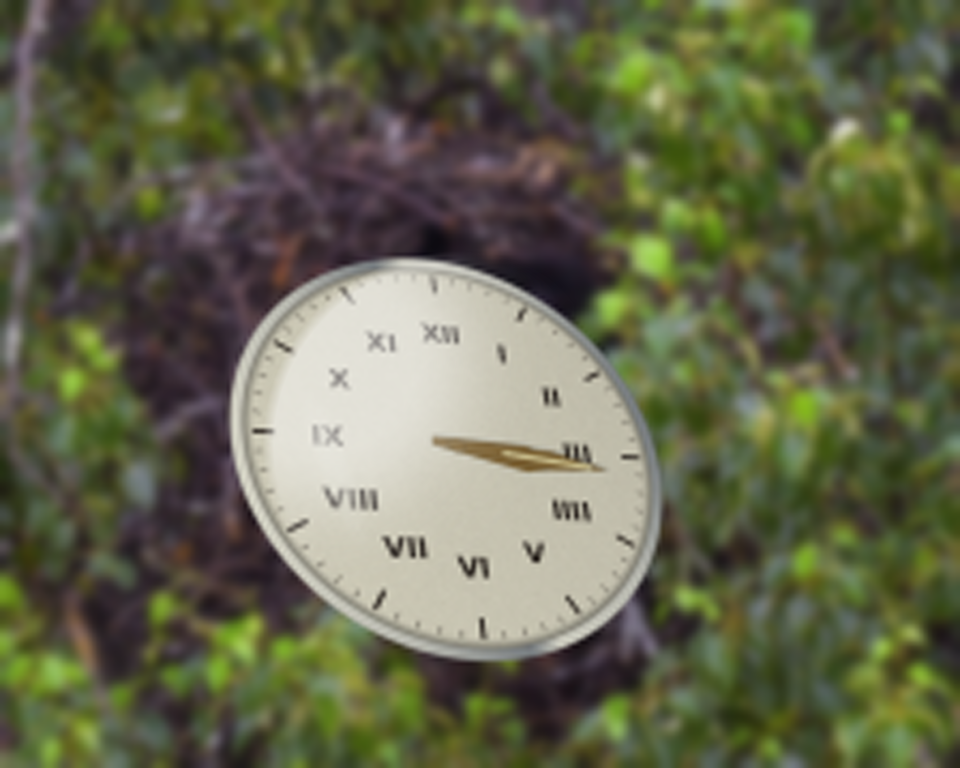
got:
3:16
